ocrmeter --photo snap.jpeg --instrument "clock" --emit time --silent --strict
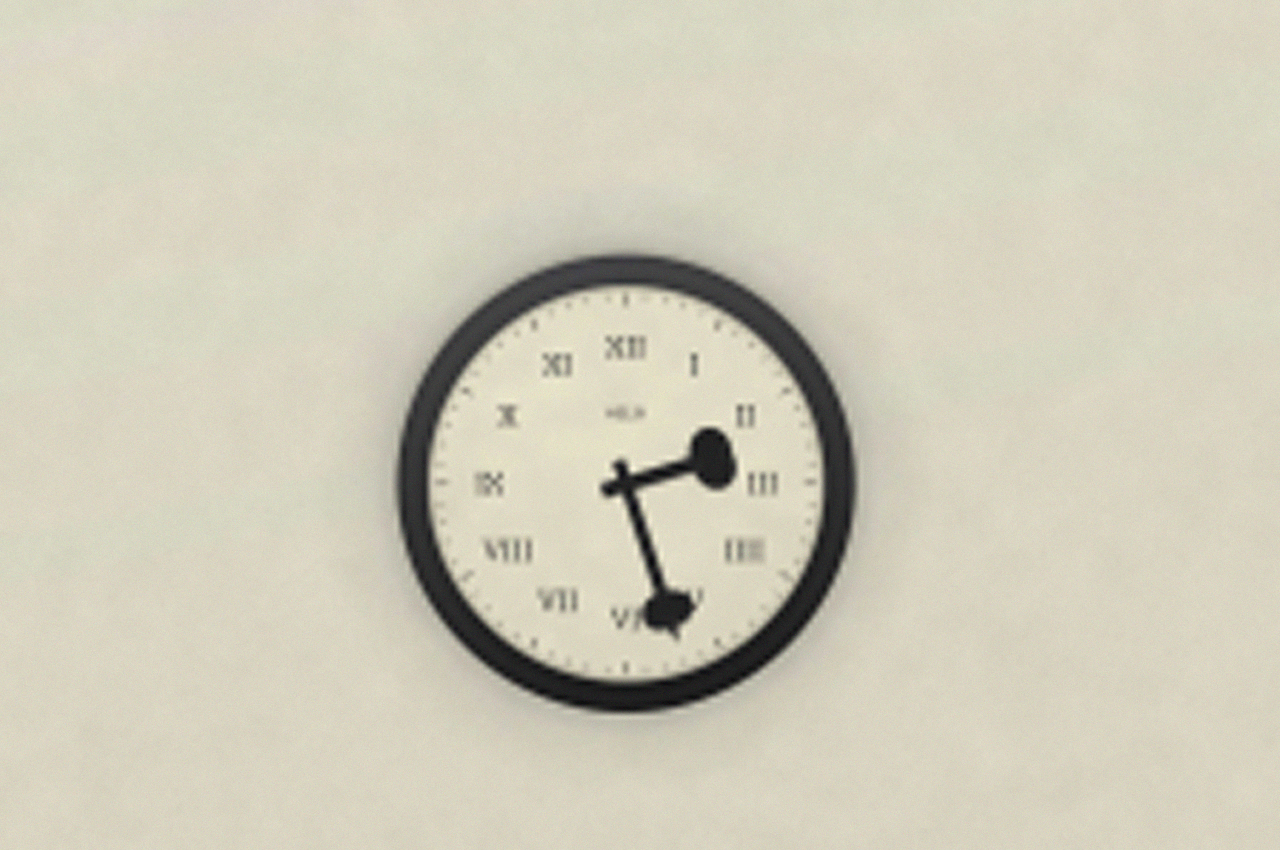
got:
2:27
